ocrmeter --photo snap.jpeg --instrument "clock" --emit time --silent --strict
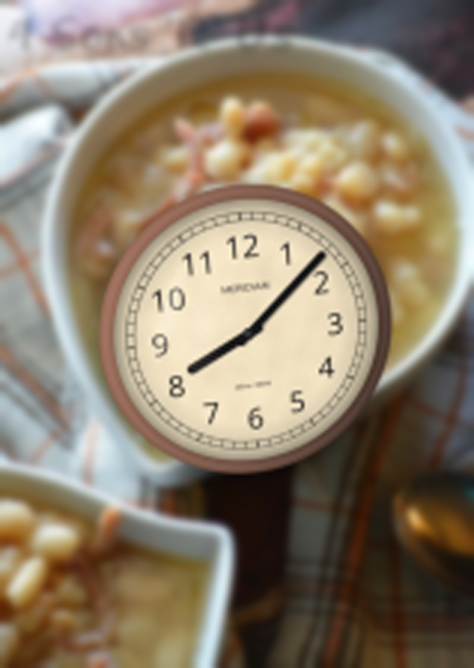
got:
8:08
